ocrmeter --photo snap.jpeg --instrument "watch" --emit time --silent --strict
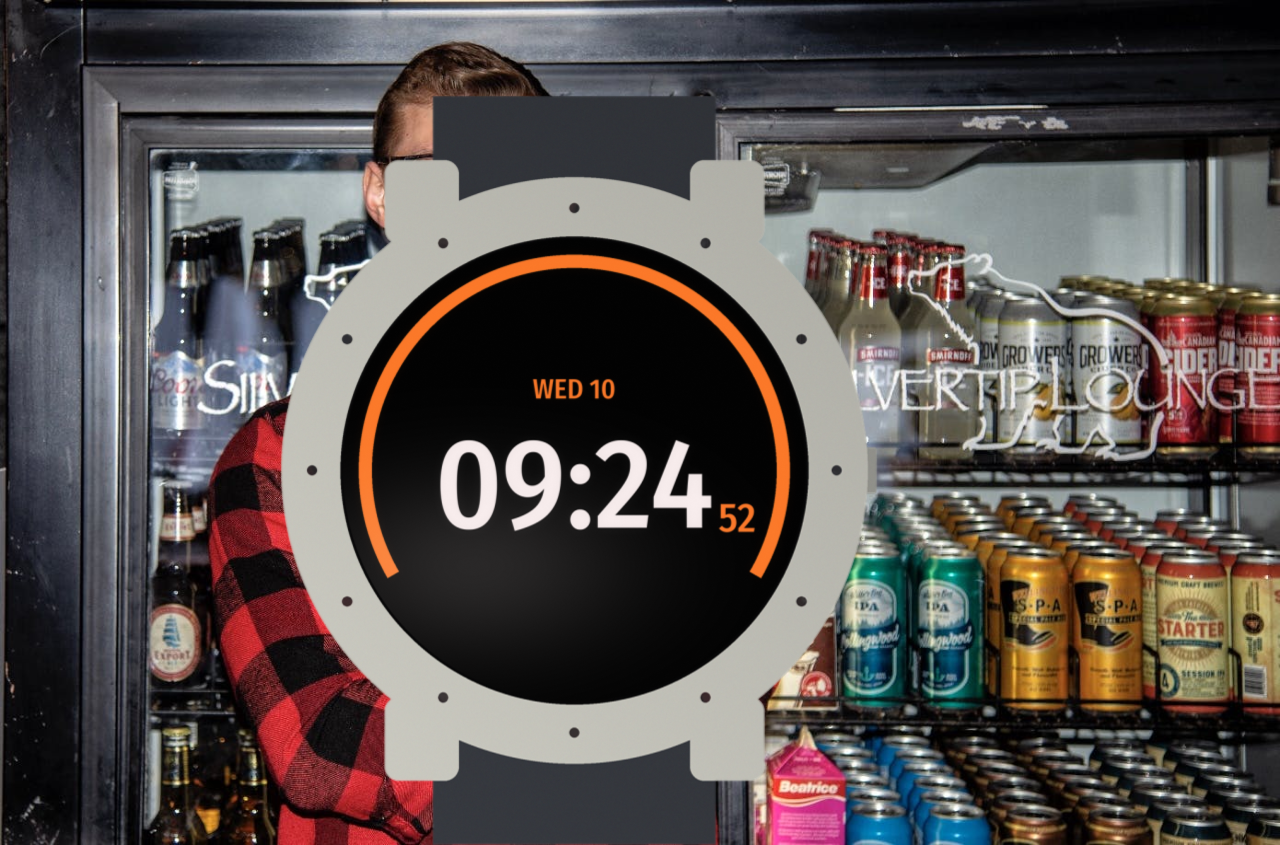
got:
9:24:52
